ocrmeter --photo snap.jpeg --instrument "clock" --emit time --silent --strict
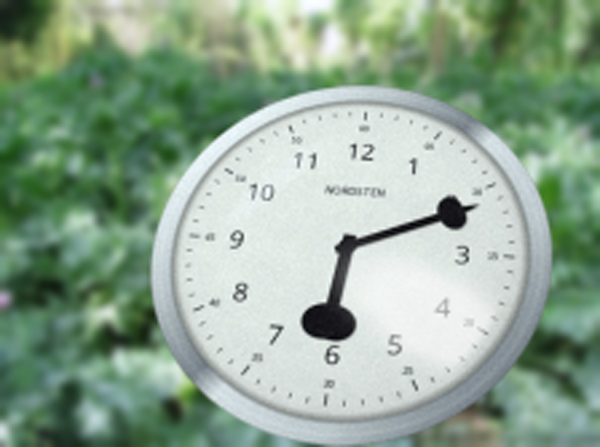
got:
6:11
